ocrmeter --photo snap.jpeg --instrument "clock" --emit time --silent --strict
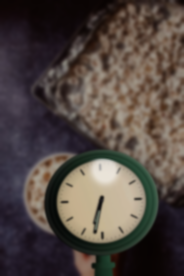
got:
6:32
